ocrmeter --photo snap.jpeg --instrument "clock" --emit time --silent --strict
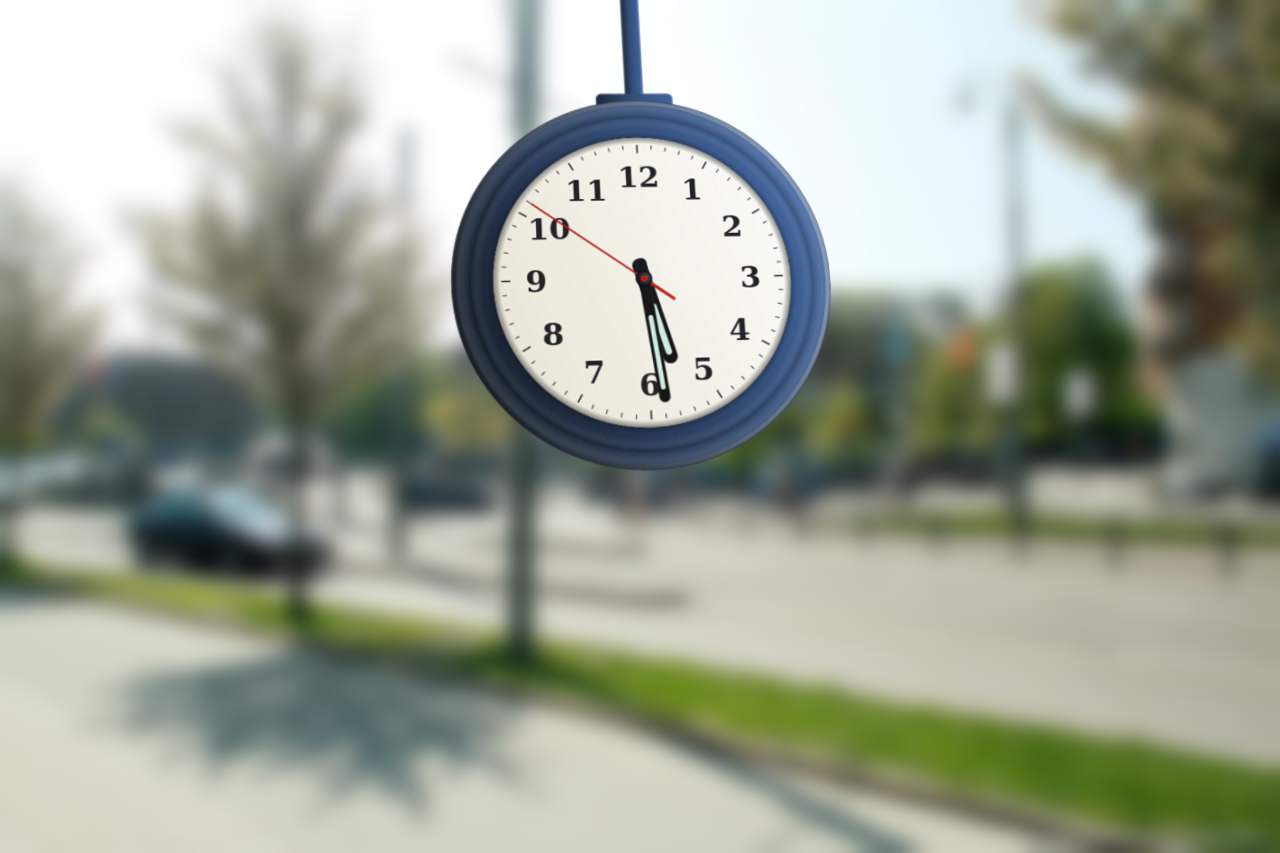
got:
5:28:51
